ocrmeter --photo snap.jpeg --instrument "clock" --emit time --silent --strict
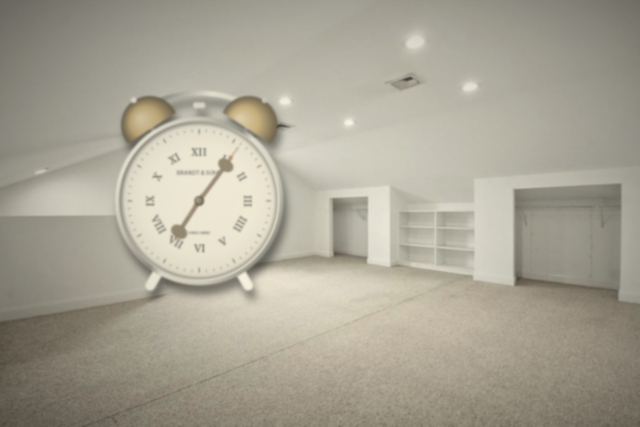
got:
7:06:06
